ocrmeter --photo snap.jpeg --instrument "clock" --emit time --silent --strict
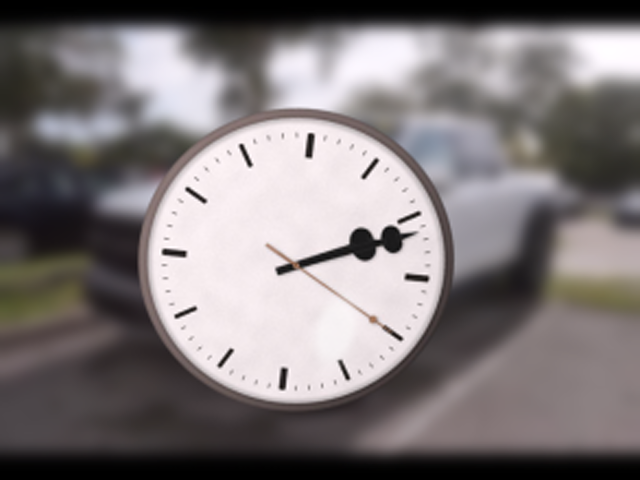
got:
2:11:20
